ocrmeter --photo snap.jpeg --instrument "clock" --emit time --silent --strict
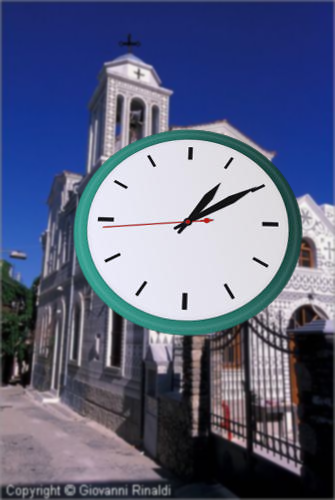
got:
1:09:44
